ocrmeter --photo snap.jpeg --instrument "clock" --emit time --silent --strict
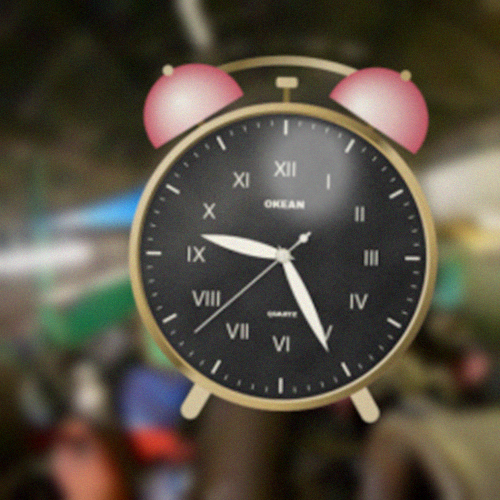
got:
9:25:38
